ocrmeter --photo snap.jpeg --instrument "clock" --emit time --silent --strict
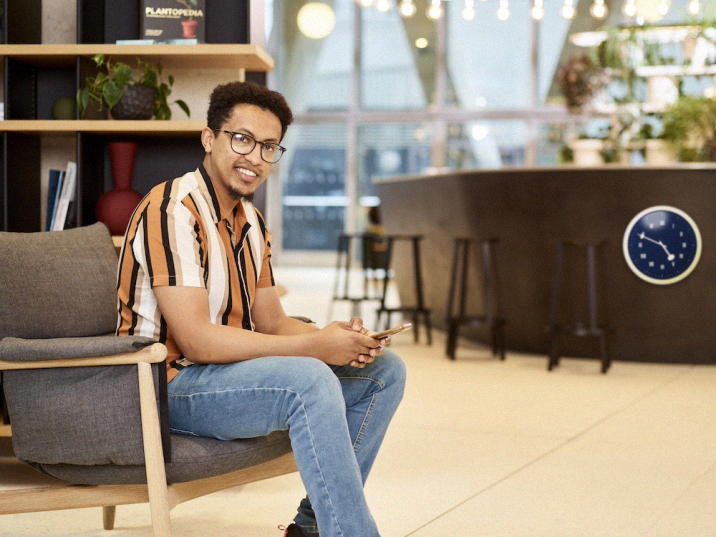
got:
4:49
